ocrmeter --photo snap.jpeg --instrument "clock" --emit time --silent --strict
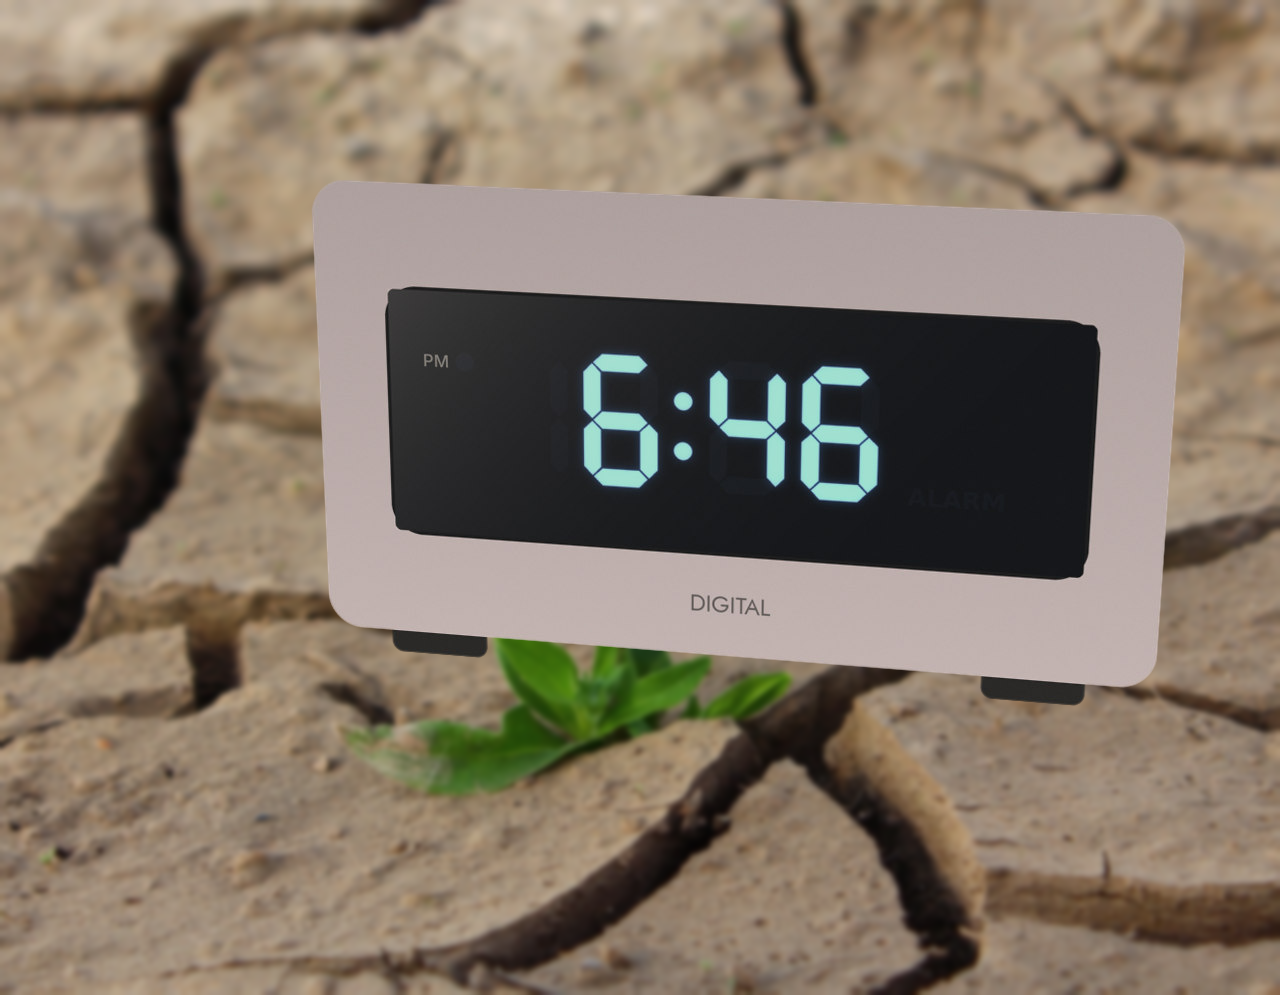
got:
6:46
